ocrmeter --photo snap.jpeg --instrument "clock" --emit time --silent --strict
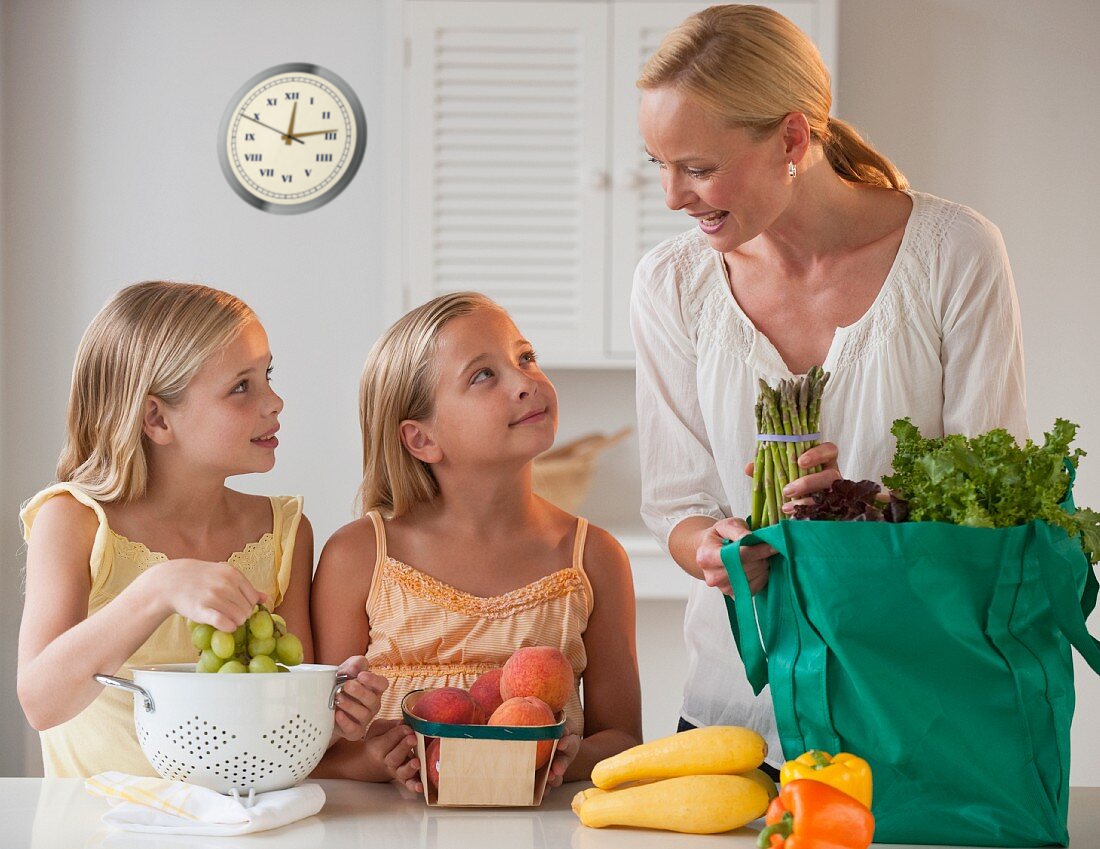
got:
12:13:49
